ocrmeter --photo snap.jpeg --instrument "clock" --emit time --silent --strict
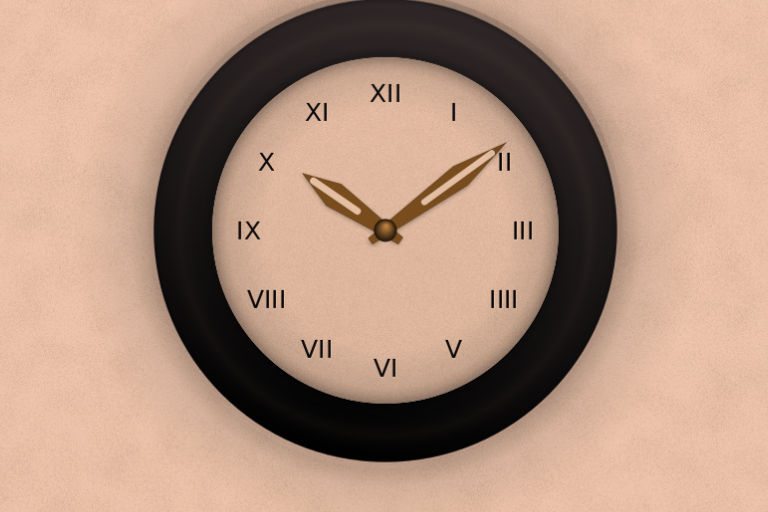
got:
10:09
